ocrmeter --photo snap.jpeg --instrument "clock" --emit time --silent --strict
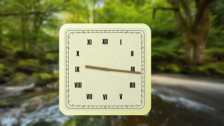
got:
9:16
